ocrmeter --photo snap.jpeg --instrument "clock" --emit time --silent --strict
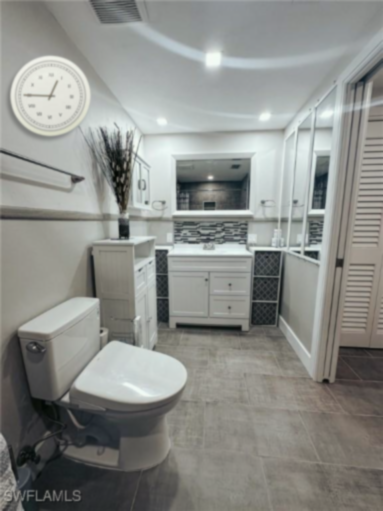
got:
12:45
